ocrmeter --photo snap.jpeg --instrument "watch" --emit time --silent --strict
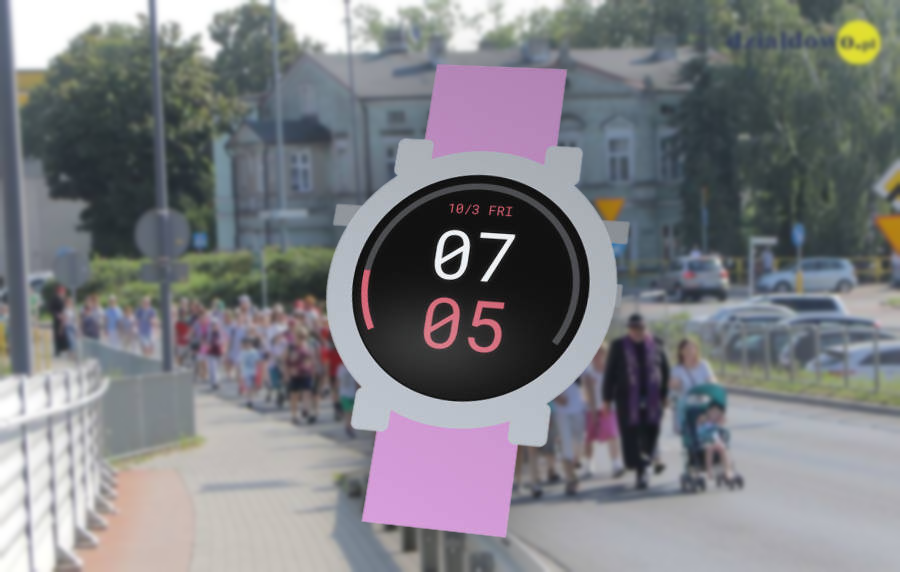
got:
7:05
